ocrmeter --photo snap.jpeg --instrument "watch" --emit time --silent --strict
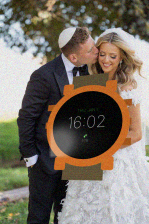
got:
16:02
